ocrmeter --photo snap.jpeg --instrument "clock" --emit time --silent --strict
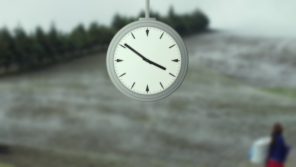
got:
3:51
